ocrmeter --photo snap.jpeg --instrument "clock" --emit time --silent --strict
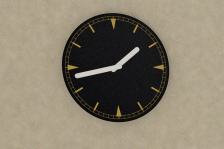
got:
1:43
